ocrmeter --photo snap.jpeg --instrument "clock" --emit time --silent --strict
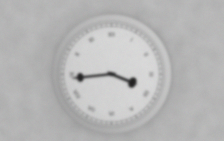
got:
3:44
